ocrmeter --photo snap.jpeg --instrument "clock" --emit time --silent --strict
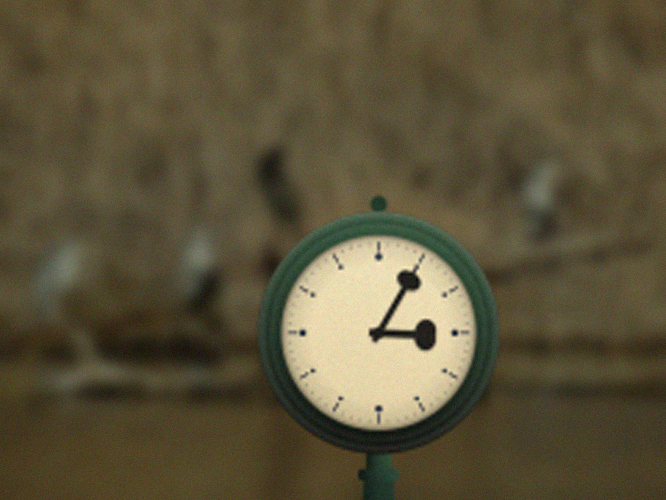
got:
3:05
